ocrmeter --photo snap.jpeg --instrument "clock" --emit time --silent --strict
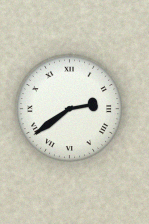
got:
2:39
